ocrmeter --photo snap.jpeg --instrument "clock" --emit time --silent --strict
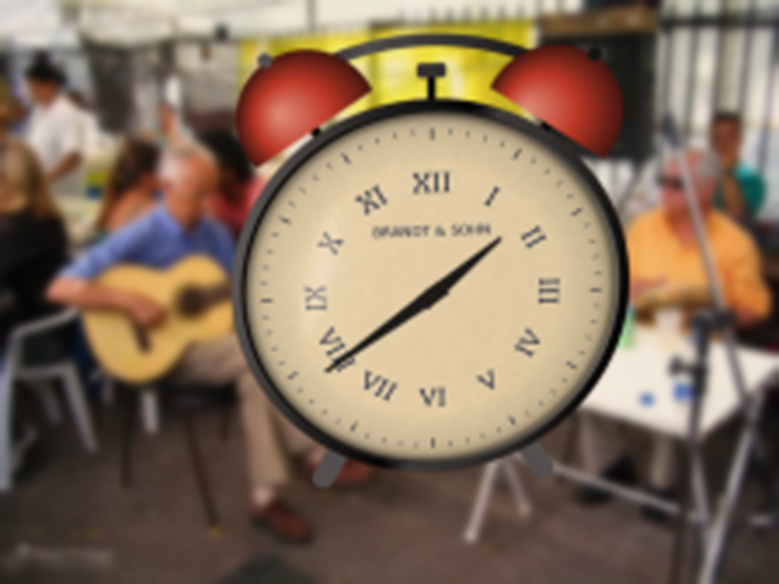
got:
1:39
